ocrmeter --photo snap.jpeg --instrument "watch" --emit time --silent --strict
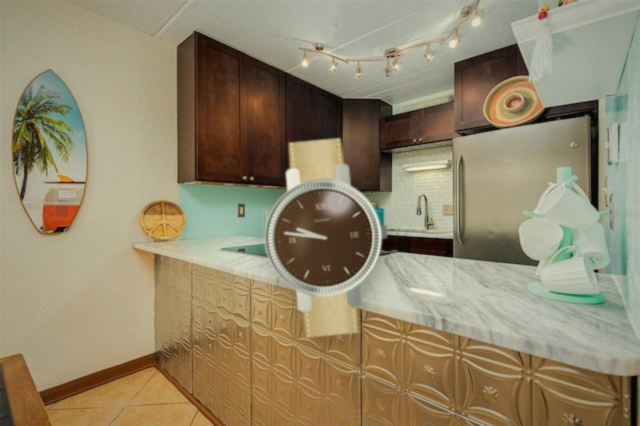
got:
9:47
